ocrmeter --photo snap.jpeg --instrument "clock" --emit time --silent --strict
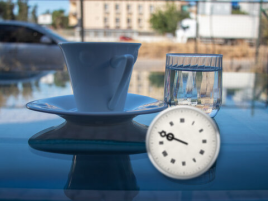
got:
9:49
